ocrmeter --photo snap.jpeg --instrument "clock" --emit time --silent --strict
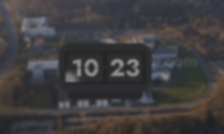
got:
10:23
